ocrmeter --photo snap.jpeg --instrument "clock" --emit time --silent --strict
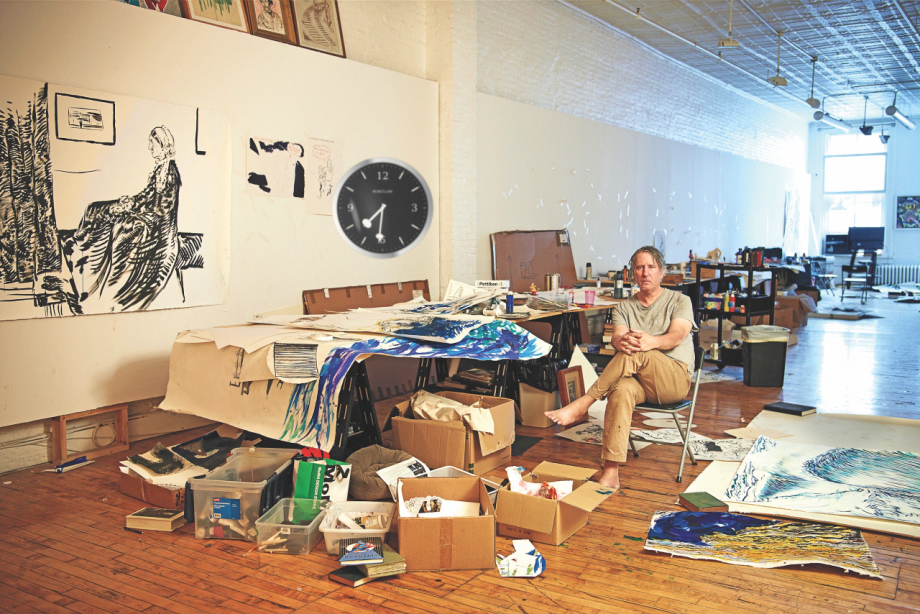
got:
7:31
